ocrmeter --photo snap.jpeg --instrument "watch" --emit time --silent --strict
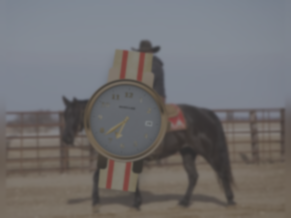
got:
6:38
